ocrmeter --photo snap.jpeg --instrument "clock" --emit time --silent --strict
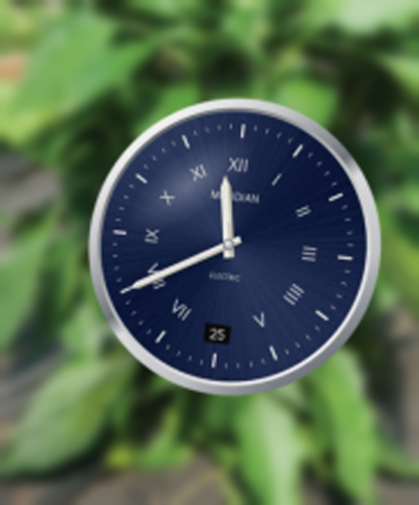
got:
11:40
